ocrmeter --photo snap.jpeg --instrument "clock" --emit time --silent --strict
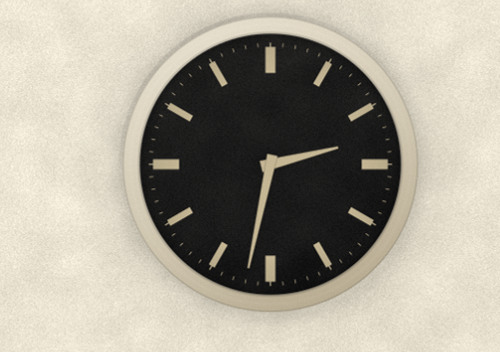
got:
2:32
